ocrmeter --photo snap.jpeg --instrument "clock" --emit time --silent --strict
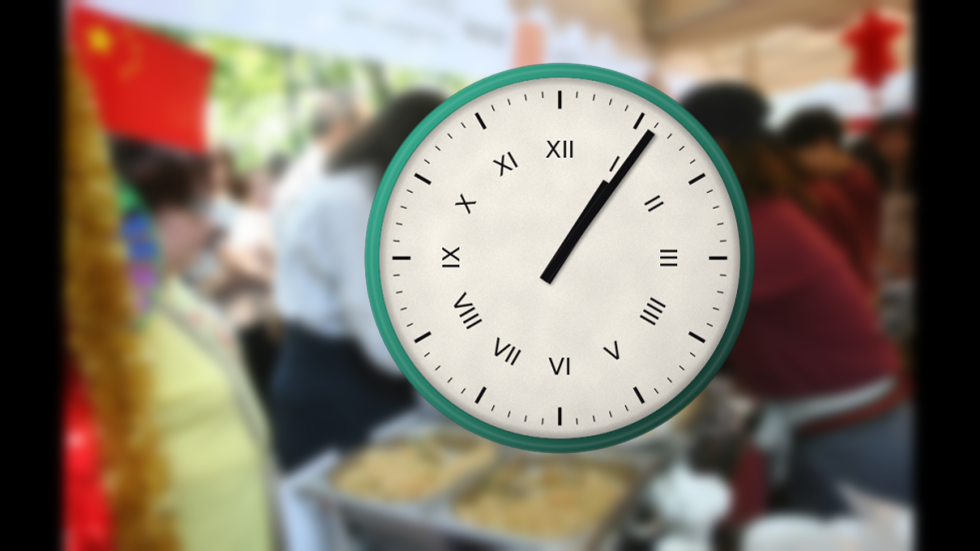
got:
1:06
